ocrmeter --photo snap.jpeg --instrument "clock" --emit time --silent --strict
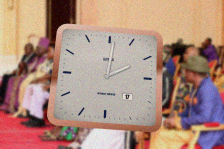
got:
2:01
